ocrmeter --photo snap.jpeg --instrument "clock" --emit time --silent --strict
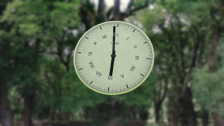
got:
5:59
